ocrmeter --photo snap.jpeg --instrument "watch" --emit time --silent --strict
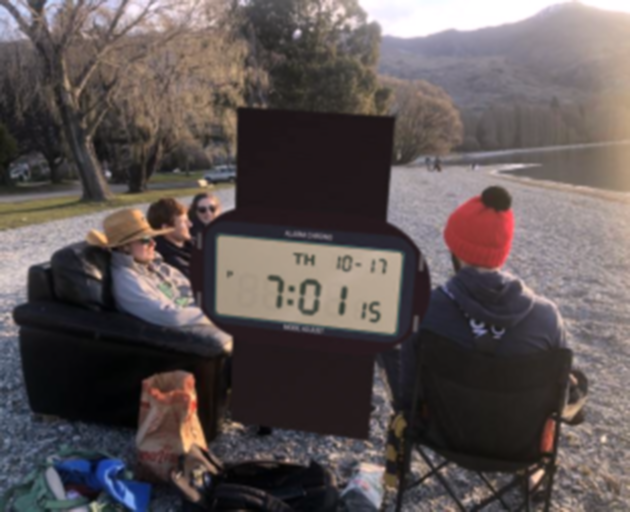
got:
7:01:15
